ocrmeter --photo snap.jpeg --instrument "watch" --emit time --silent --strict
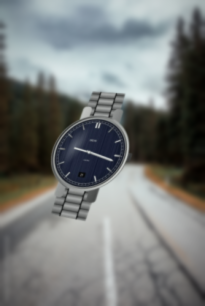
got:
9:17
